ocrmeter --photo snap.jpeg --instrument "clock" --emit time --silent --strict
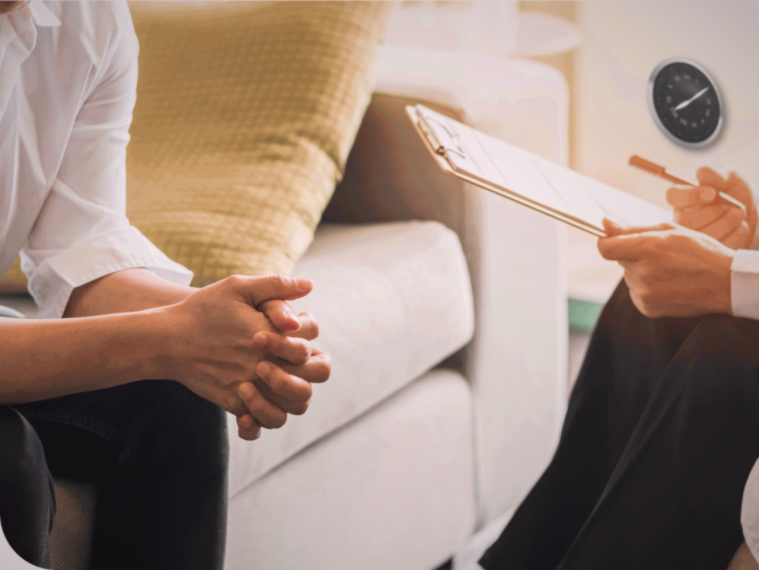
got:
8:10
